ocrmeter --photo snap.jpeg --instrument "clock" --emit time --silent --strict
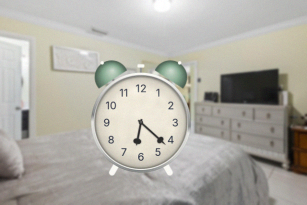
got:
6:22
